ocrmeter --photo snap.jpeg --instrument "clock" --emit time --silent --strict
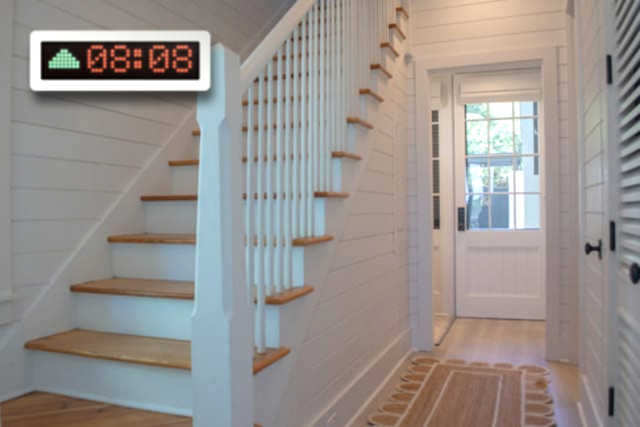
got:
8:08
